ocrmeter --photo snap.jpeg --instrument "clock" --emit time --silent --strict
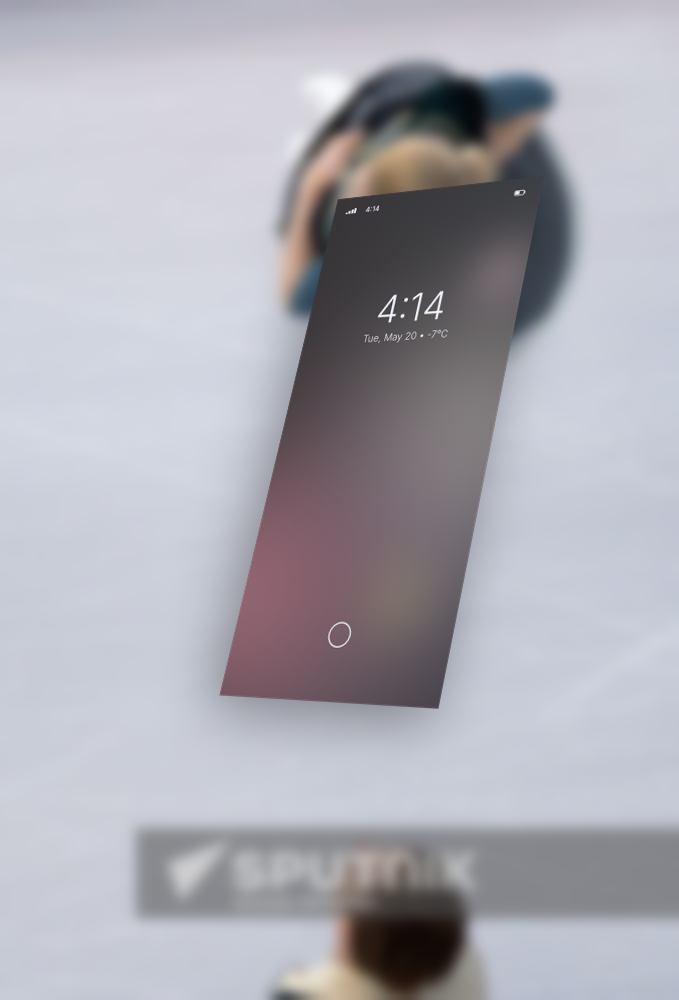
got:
4:14
